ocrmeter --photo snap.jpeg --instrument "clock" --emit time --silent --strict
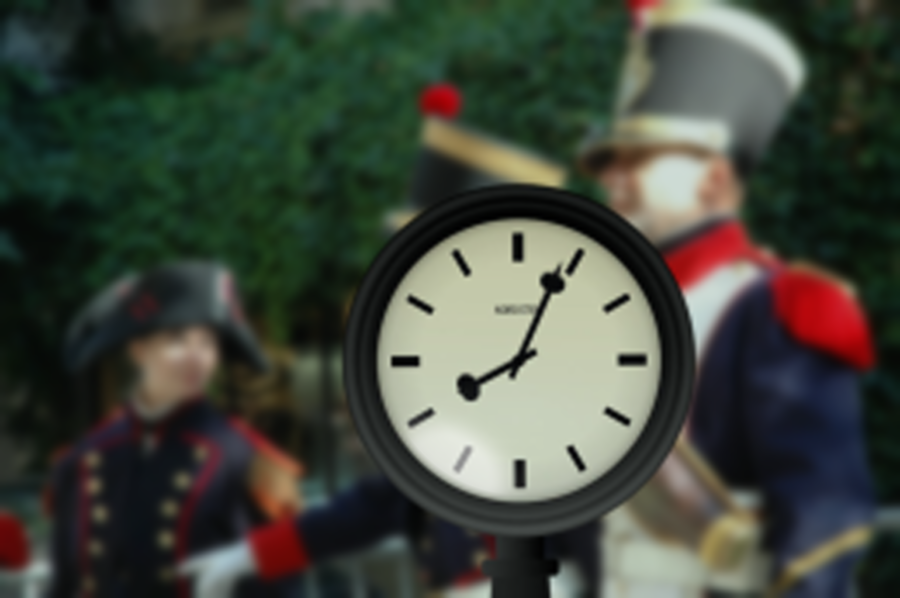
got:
8:04
